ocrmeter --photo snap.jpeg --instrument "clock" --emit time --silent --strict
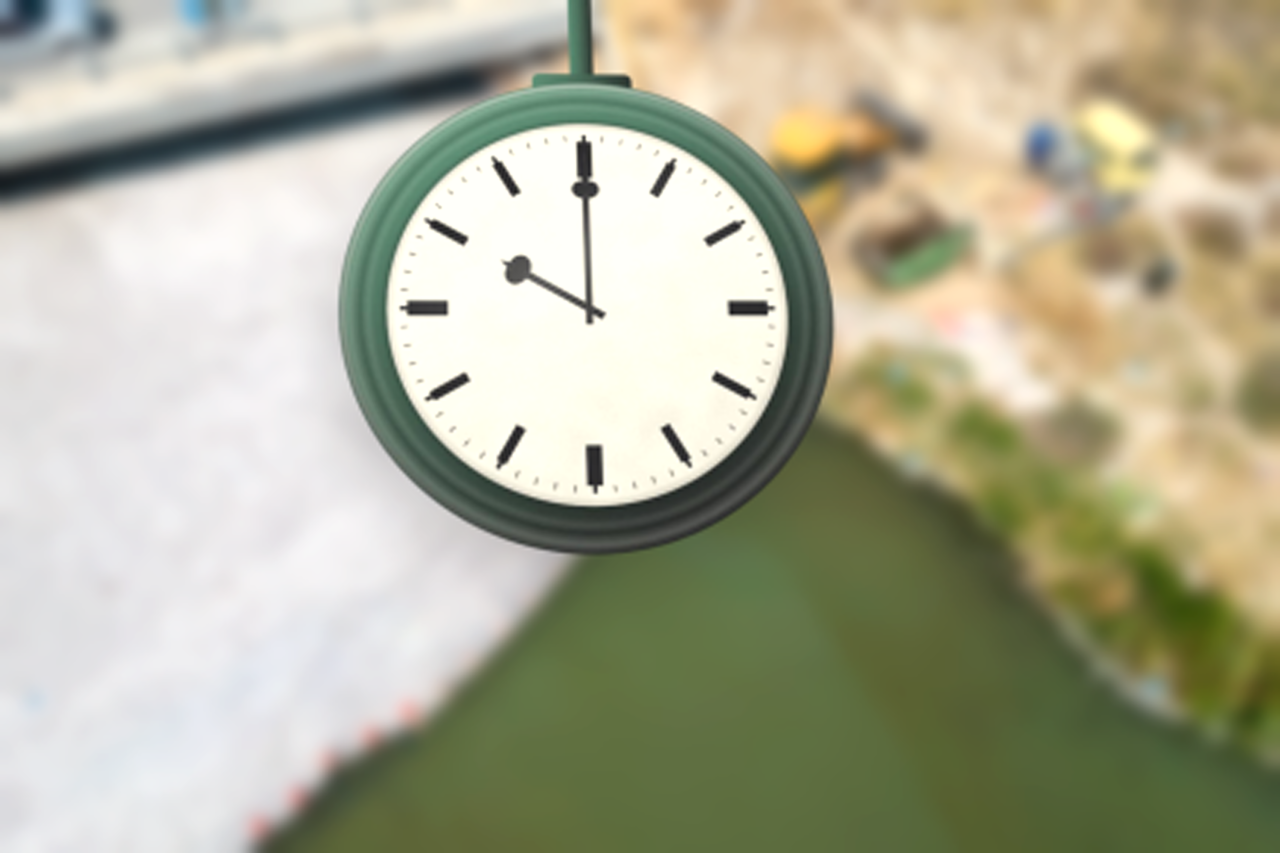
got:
10:00
